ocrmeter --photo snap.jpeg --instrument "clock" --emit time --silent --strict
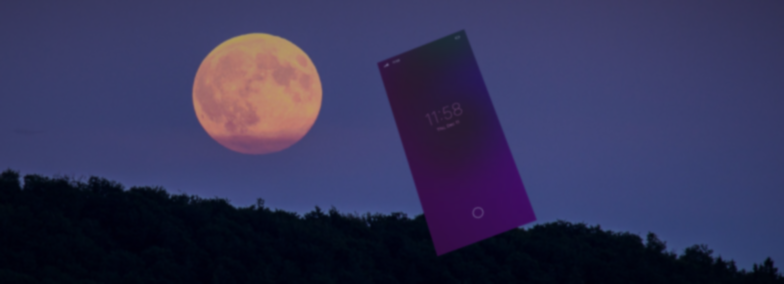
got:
11:58
